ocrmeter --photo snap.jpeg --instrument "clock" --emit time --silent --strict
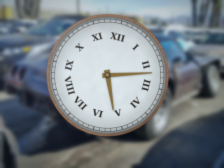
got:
5:12
